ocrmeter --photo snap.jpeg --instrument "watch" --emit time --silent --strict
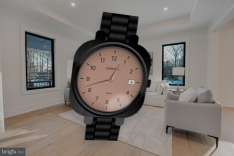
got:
12:42
